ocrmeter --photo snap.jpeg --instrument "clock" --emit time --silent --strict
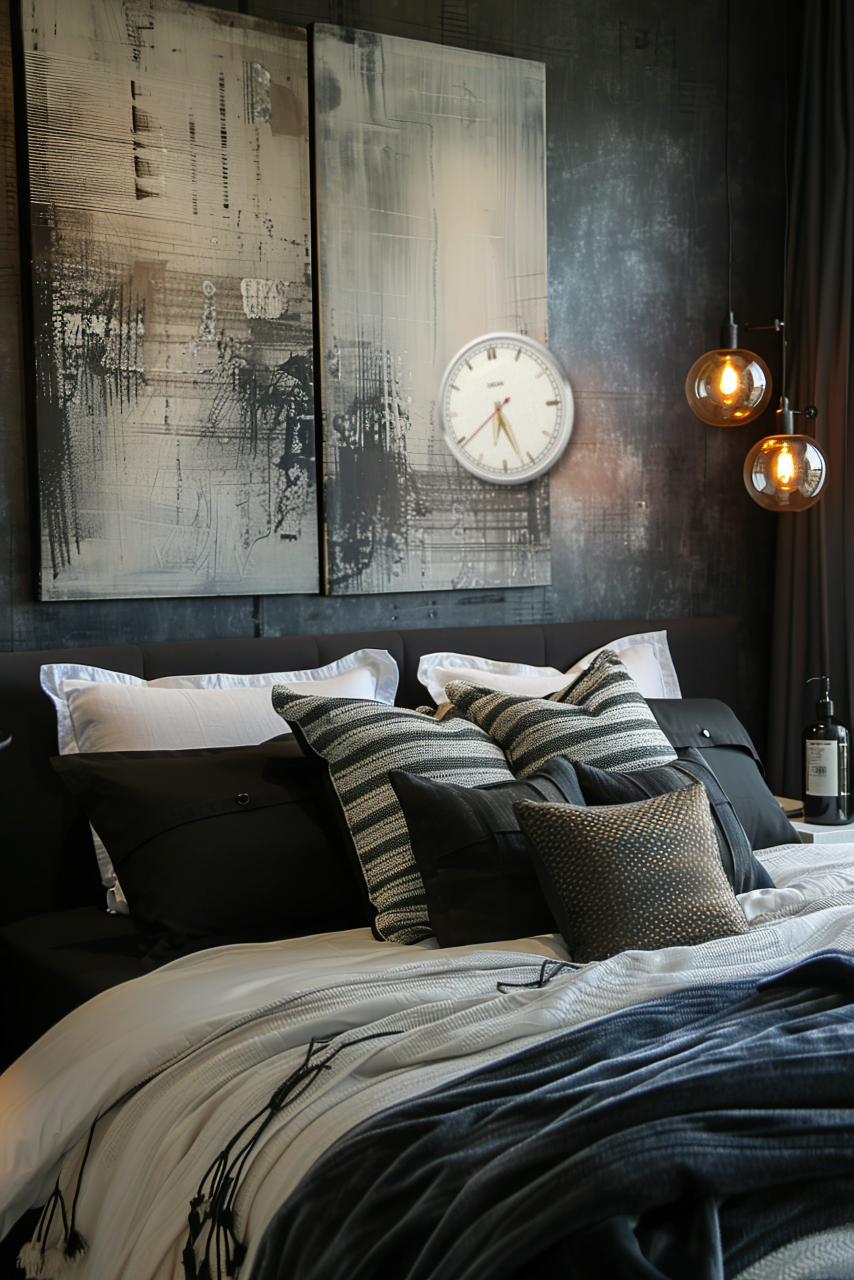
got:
6:26:39
